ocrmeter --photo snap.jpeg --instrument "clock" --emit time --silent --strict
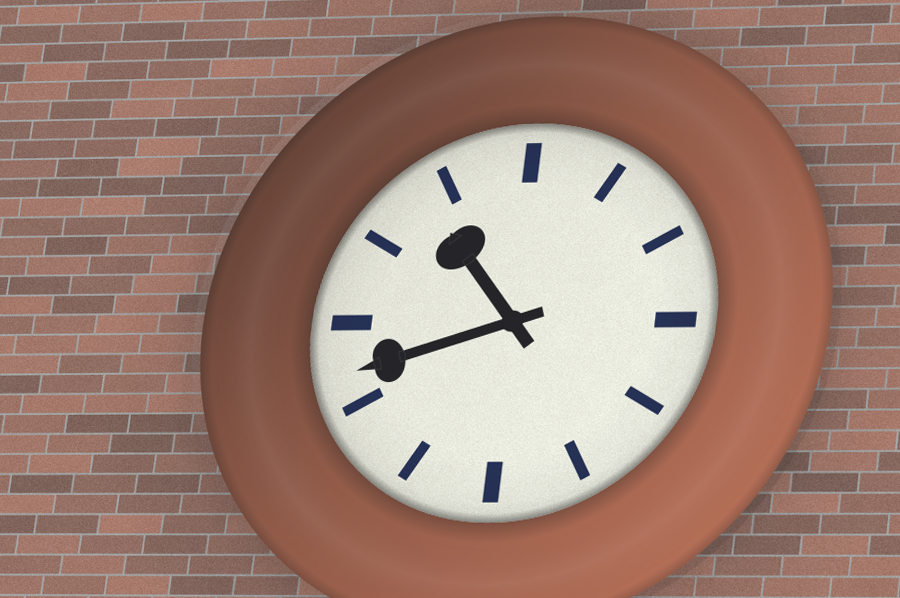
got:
10:42
